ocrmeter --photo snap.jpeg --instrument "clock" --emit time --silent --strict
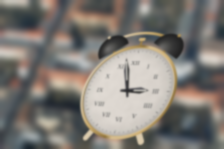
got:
2:57
